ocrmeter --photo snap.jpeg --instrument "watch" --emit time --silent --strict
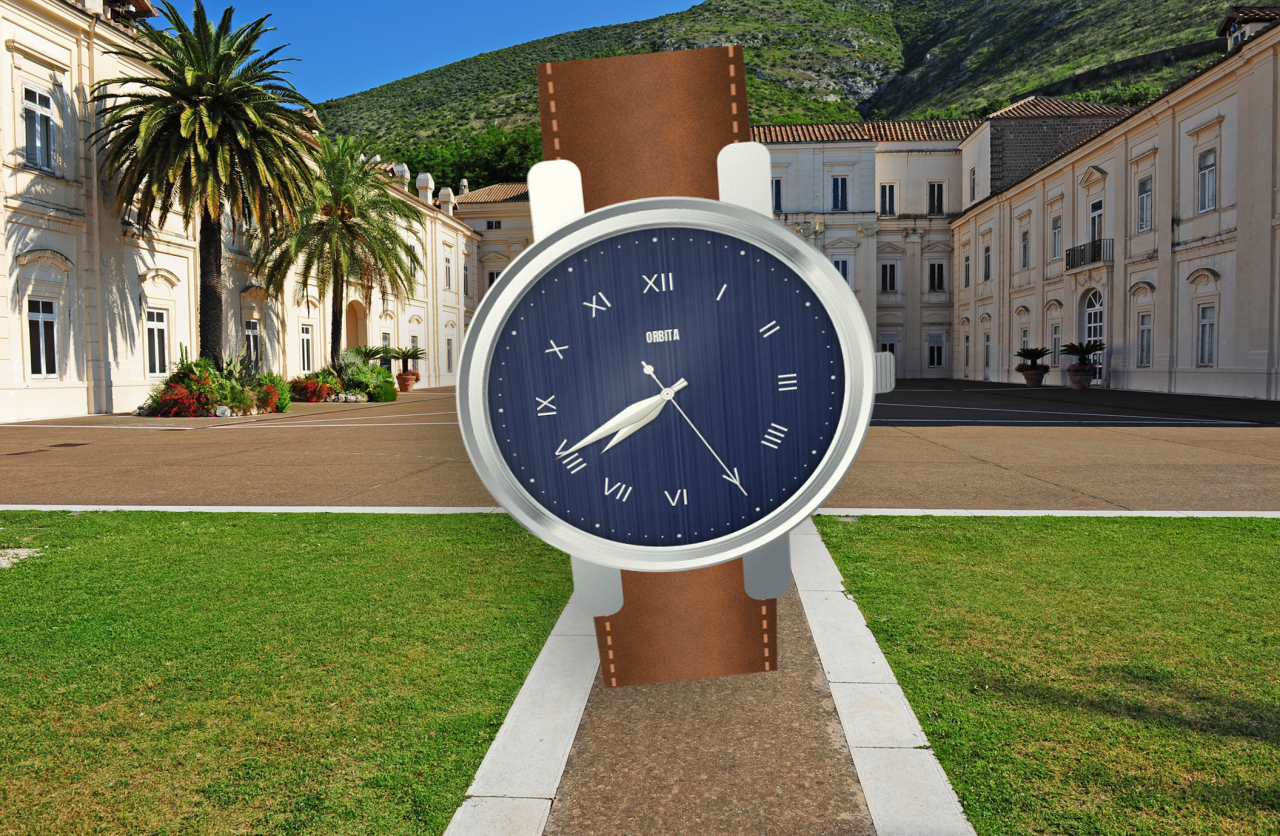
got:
7:40:25
